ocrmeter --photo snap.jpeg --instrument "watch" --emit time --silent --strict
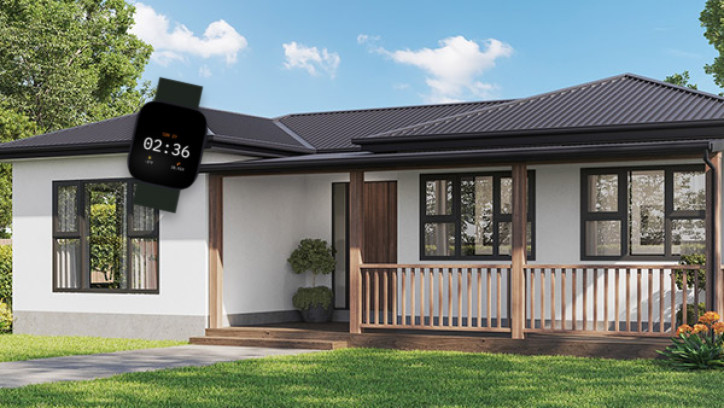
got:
2:36
